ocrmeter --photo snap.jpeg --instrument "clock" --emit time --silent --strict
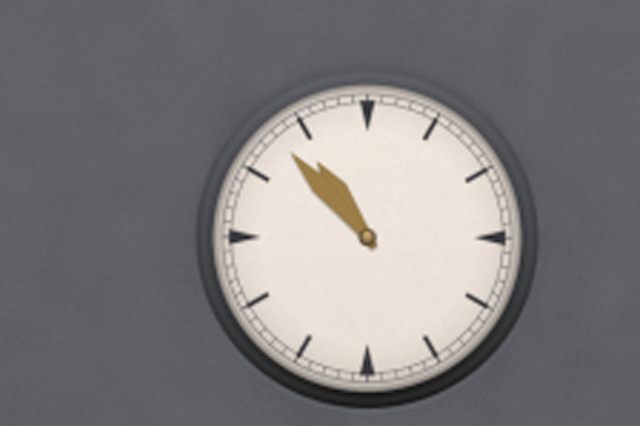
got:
10:53
